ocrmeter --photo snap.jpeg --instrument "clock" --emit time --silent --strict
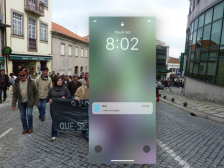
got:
8:02
